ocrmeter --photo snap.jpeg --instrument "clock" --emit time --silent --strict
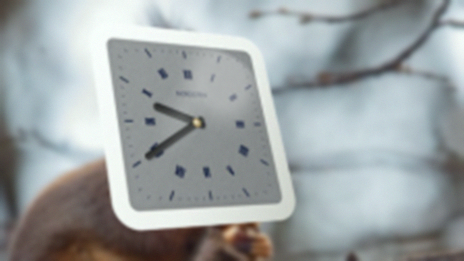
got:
9:40
